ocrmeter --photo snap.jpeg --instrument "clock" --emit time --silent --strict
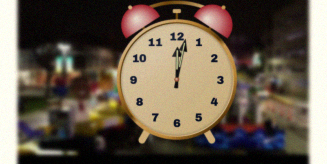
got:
12:02
